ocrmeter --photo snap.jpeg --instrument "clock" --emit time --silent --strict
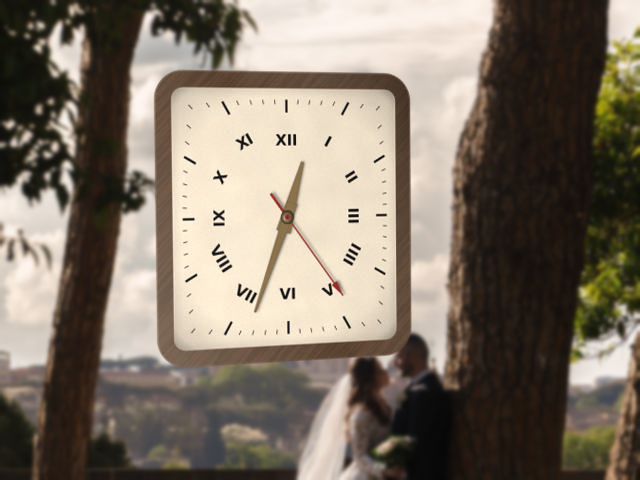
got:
12:33:24
